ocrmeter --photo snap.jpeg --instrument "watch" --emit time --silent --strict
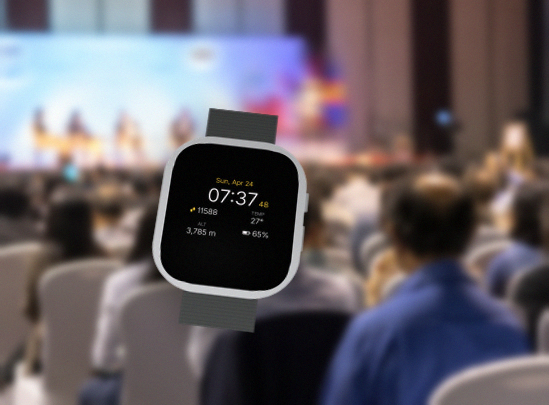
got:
7:37:48
